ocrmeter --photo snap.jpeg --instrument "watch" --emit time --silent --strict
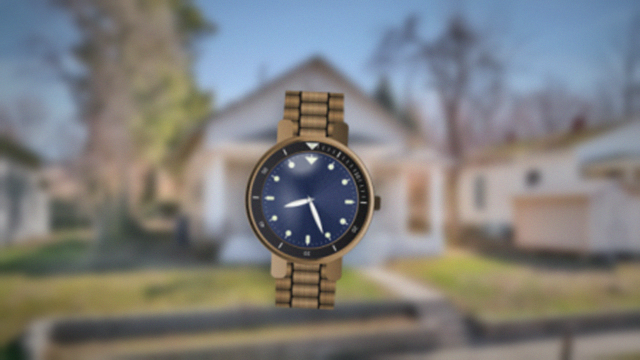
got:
8:26
